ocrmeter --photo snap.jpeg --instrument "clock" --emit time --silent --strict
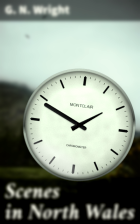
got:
1:49
